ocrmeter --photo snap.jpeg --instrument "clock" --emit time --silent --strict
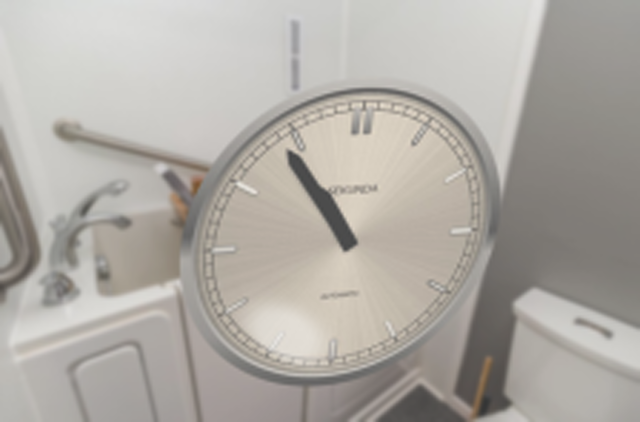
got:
10:54
